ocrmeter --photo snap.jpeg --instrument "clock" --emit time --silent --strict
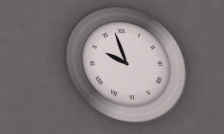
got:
9:58
